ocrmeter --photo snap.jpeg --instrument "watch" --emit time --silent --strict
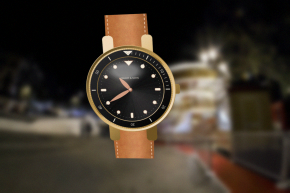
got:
10:40
